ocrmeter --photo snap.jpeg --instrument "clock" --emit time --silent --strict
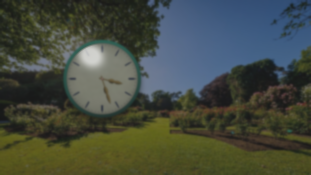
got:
3:27
